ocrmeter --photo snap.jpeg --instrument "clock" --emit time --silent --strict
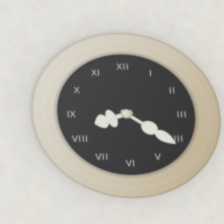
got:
8:21
